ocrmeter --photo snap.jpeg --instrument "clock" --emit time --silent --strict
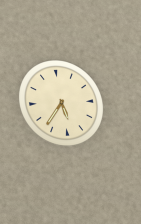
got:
5:37
